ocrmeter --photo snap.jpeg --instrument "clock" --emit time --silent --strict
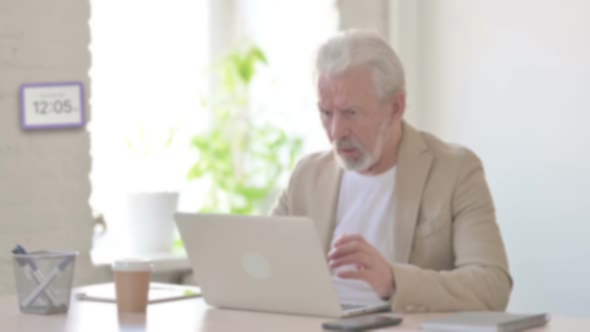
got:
12:05
